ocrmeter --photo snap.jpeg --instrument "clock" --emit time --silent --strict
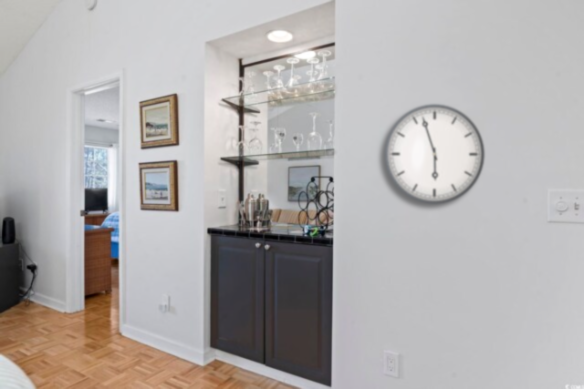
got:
5:57
